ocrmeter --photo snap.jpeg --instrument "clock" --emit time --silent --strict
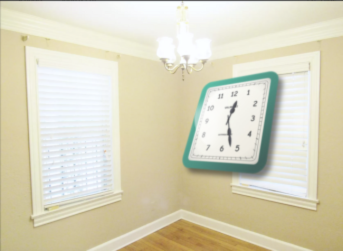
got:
12:27
